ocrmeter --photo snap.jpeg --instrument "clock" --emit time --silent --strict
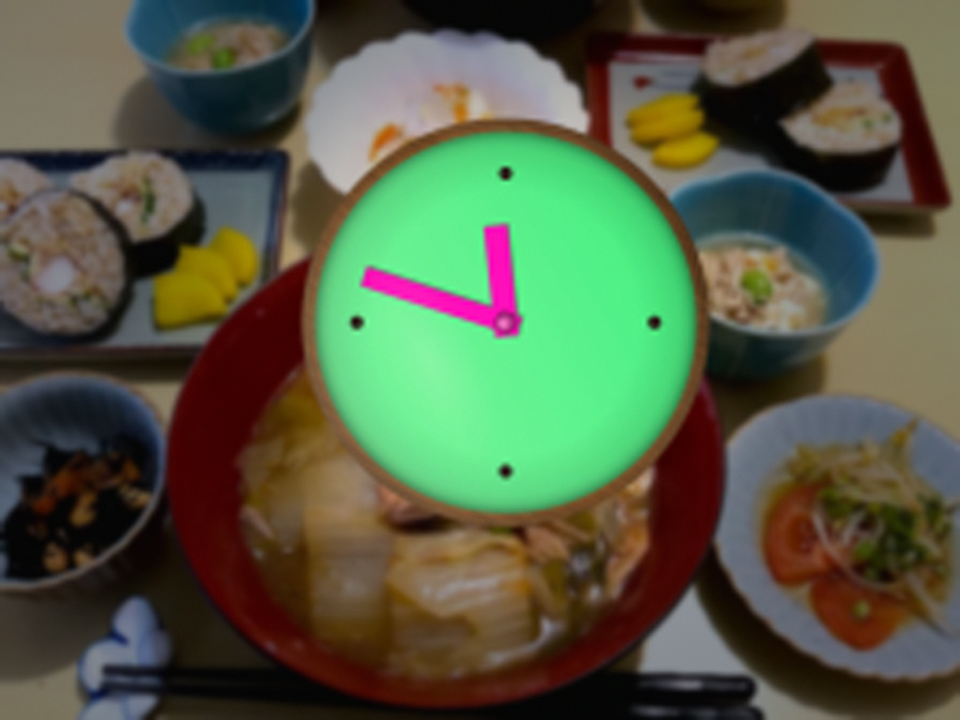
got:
11:48
